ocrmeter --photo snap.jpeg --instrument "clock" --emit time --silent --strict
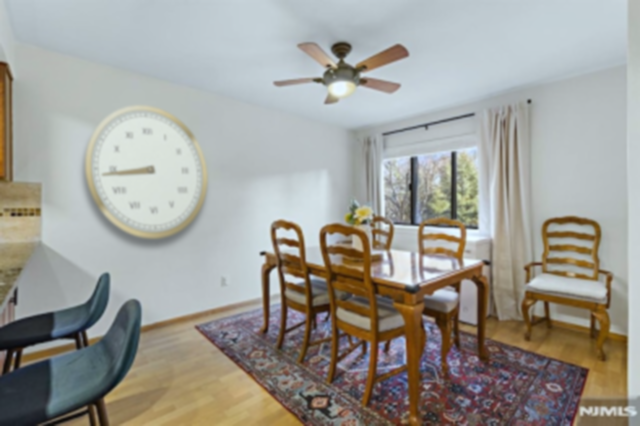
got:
8:44
